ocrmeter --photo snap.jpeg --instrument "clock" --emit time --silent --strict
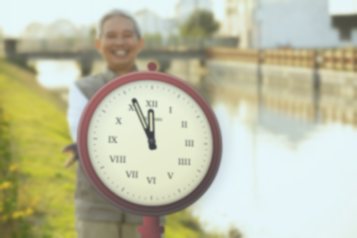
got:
11:56
